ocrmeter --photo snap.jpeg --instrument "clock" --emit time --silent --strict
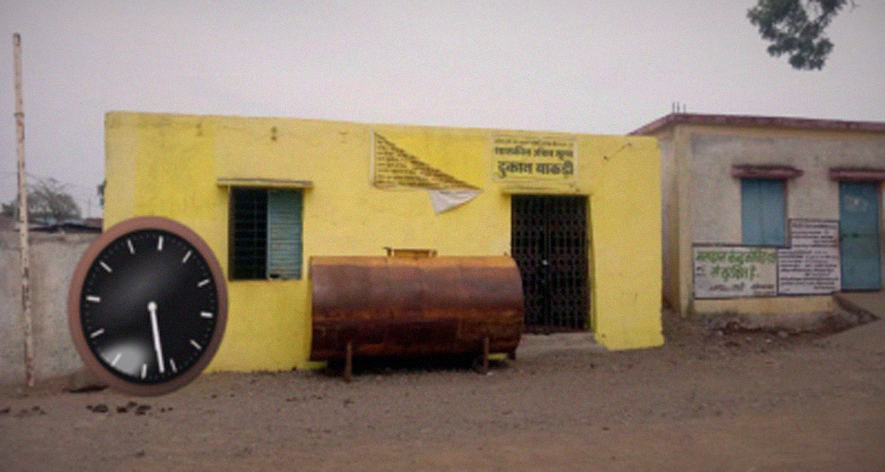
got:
5:27
